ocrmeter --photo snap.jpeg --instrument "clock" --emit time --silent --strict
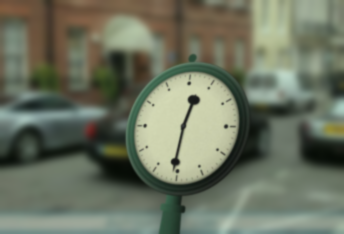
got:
12:31
